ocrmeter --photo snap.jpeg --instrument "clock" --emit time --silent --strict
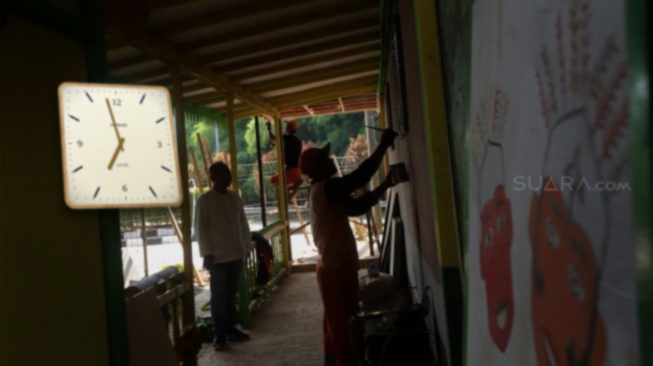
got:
6:58
